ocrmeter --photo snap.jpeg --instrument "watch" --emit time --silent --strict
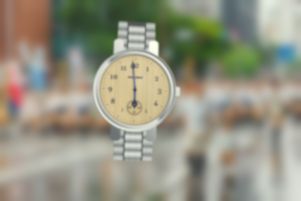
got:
5:59
